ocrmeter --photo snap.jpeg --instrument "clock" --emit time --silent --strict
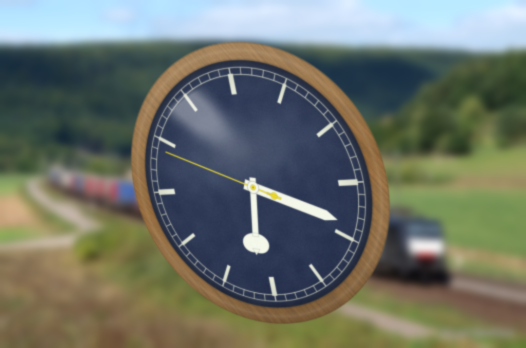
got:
6:18:49
